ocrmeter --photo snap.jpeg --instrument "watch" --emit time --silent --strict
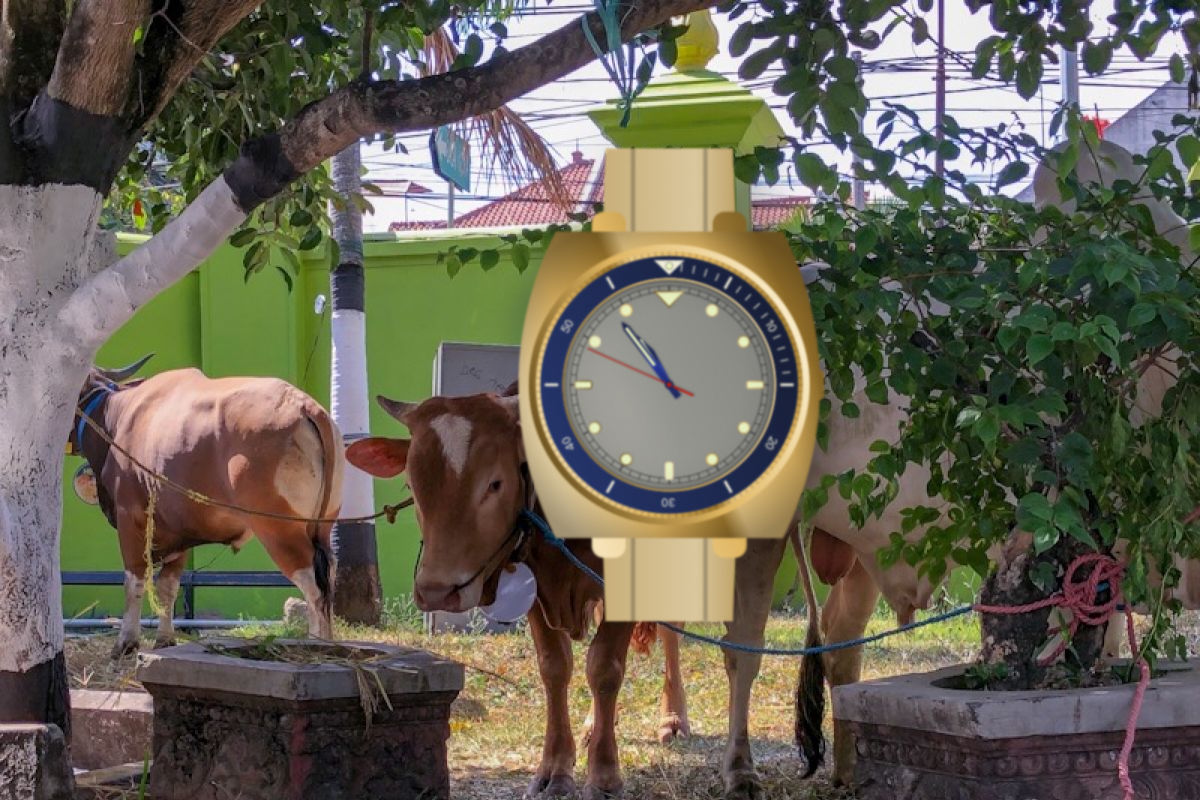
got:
10:53:49
